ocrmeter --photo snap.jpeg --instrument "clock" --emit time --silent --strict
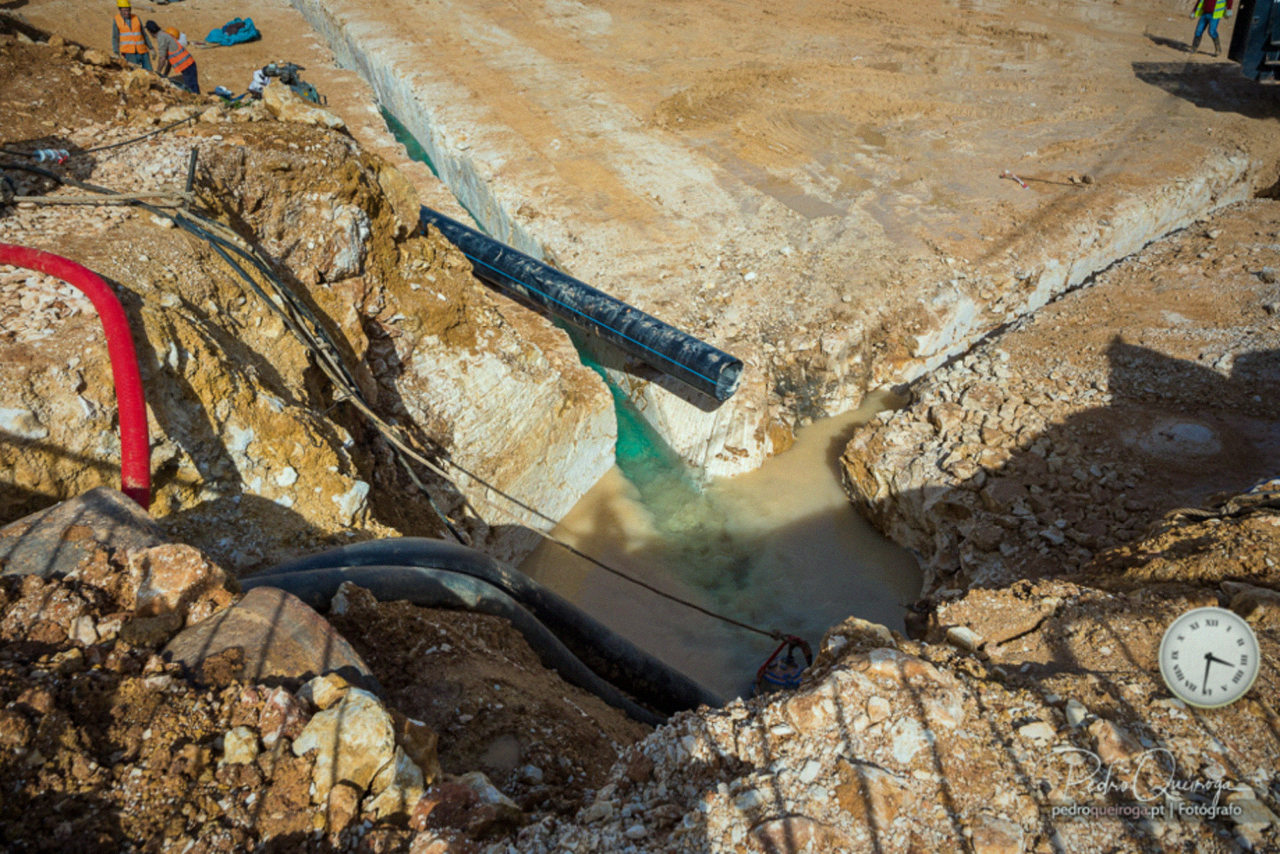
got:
3:31
